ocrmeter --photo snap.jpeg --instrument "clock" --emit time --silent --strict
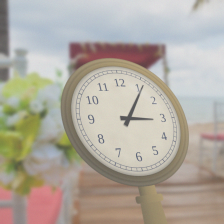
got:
3:06
